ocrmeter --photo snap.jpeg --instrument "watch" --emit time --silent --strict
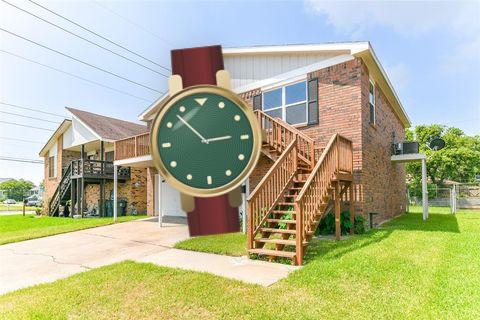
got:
2:53
